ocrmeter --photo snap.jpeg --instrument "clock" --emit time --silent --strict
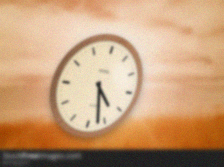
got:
4:27
